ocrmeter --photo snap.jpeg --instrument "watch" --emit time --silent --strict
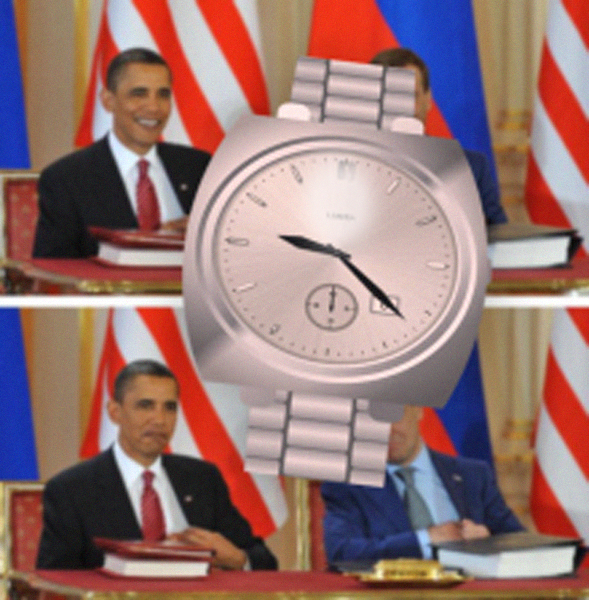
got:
9:22
